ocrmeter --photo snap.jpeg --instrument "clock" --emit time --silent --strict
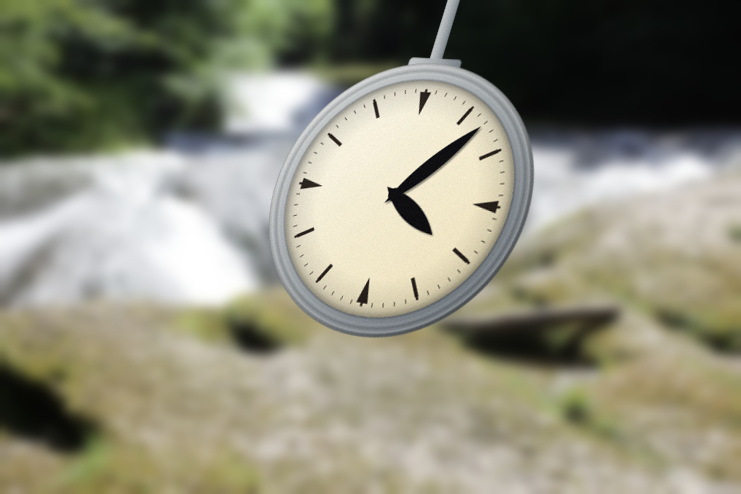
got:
4:07
